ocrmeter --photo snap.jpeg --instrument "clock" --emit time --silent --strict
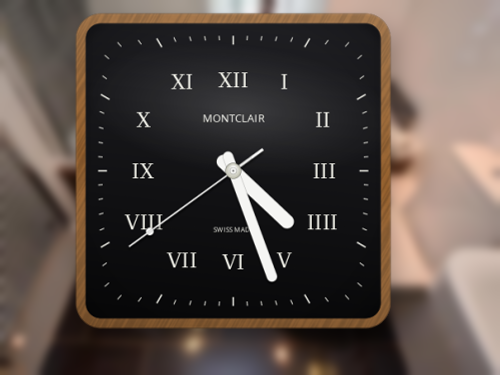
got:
4:26:39
